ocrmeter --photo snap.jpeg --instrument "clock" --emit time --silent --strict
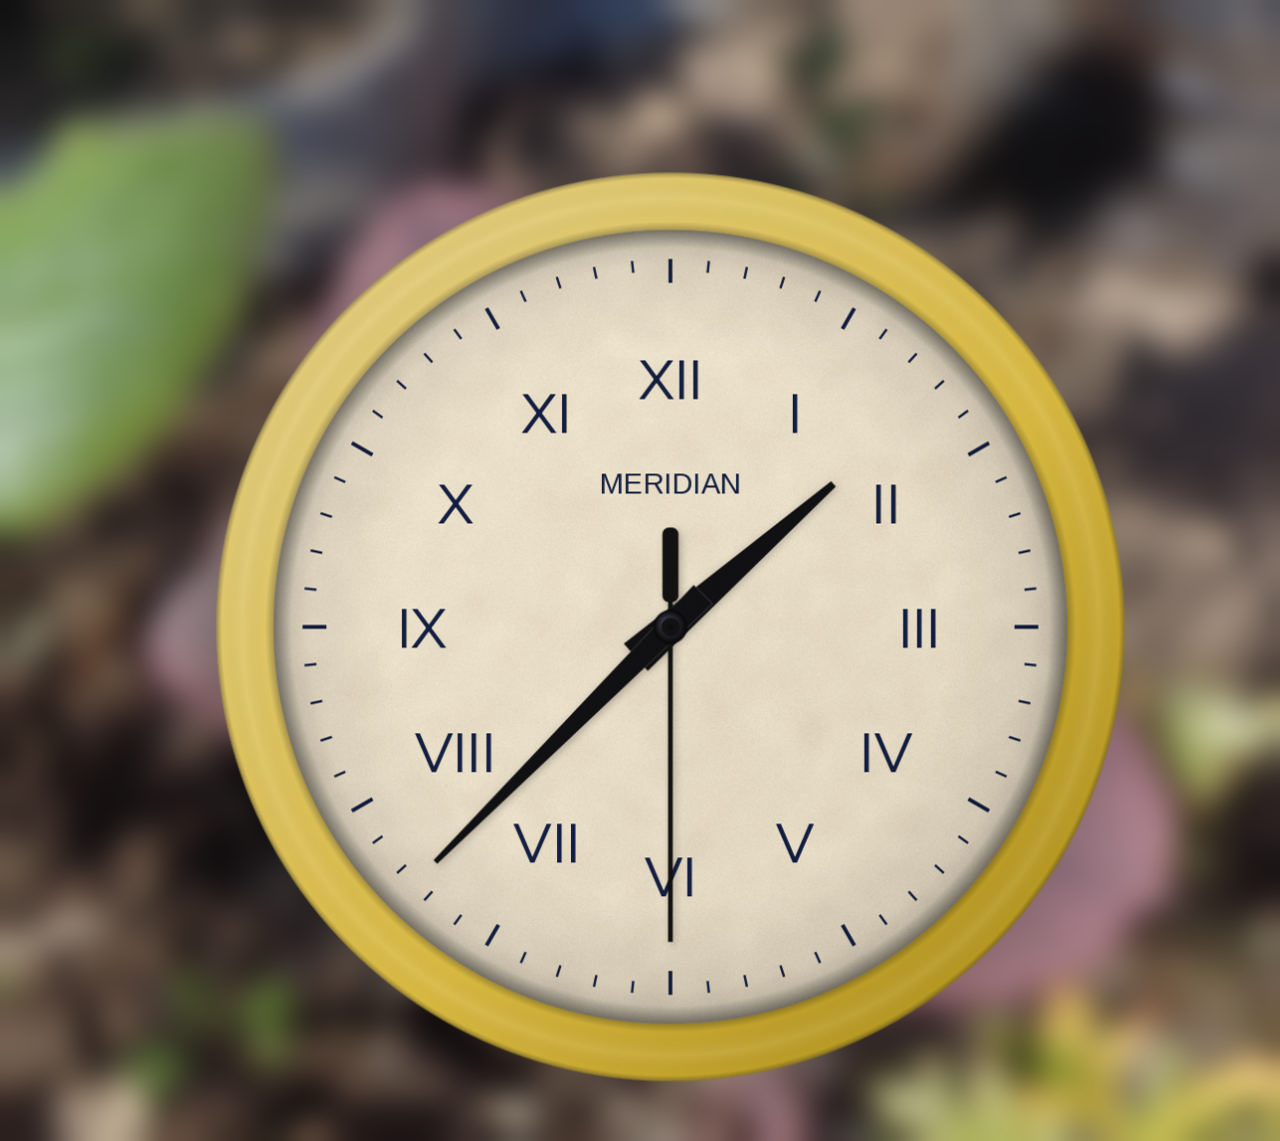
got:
1:37:30
